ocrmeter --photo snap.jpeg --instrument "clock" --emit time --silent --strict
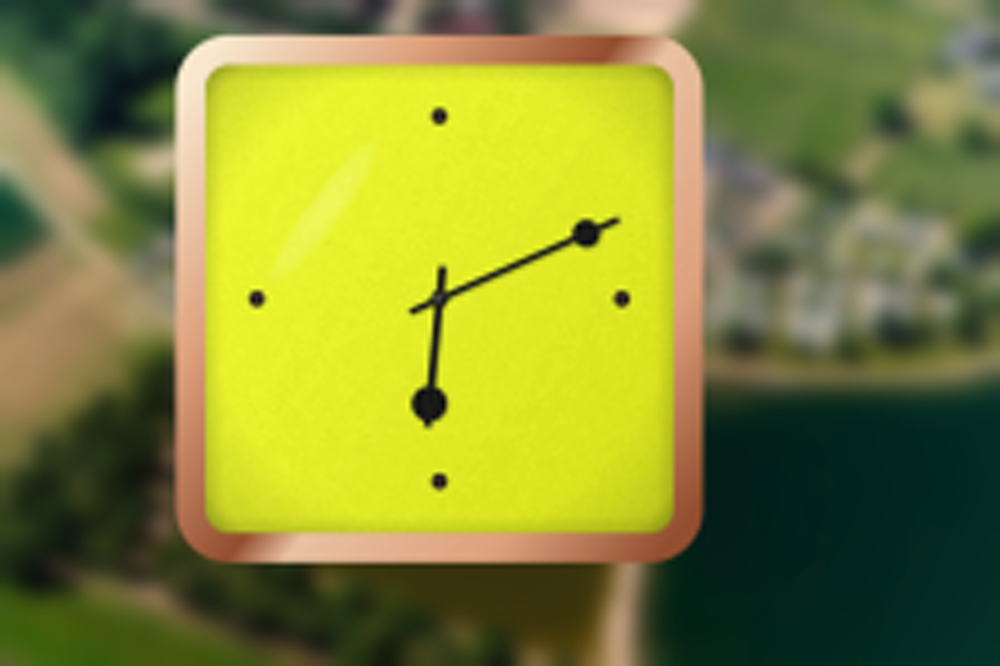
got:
6:11
